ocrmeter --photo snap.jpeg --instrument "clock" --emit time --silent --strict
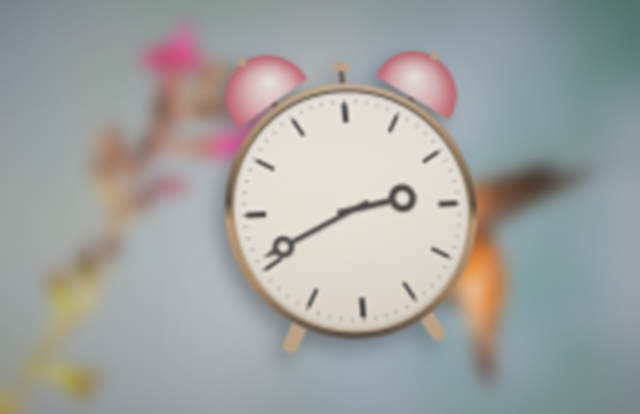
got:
2:41
